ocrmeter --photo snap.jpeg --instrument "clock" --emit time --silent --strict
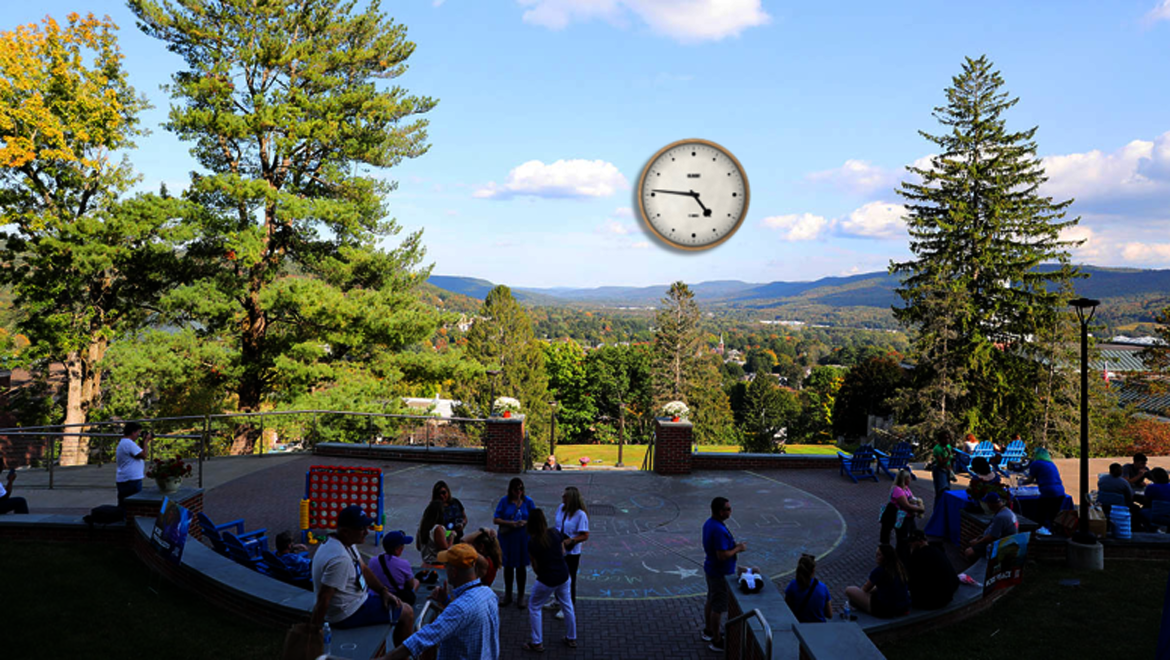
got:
4:46
